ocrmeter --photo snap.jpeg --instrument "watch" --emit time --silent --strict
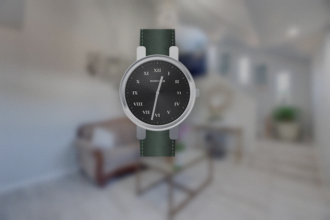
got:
12:32
